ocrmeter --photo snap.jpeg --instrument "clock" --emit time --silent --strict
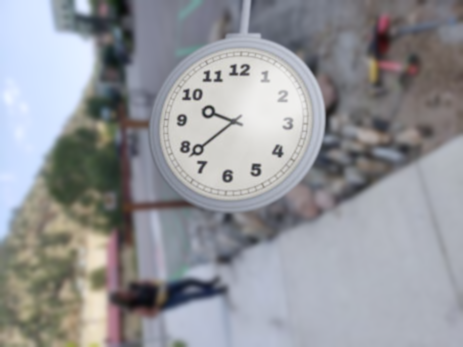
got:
9:38
